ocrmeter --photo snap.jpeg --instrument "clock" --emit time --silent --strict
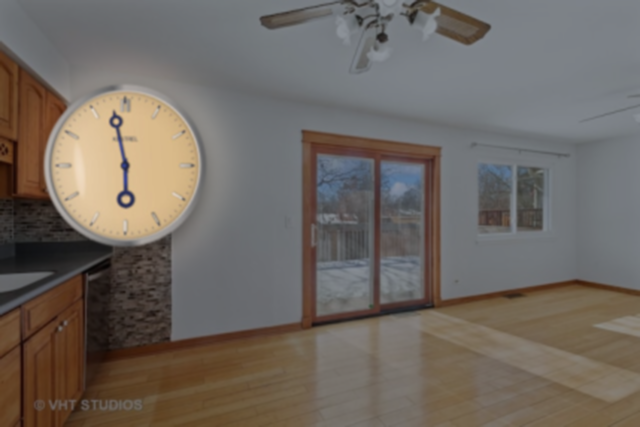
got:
5:58
